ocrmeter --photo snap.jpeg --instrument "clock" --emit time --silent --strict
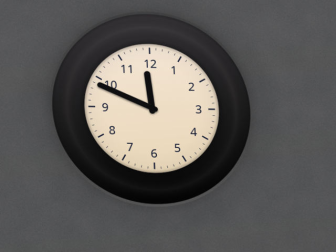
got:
11:49
